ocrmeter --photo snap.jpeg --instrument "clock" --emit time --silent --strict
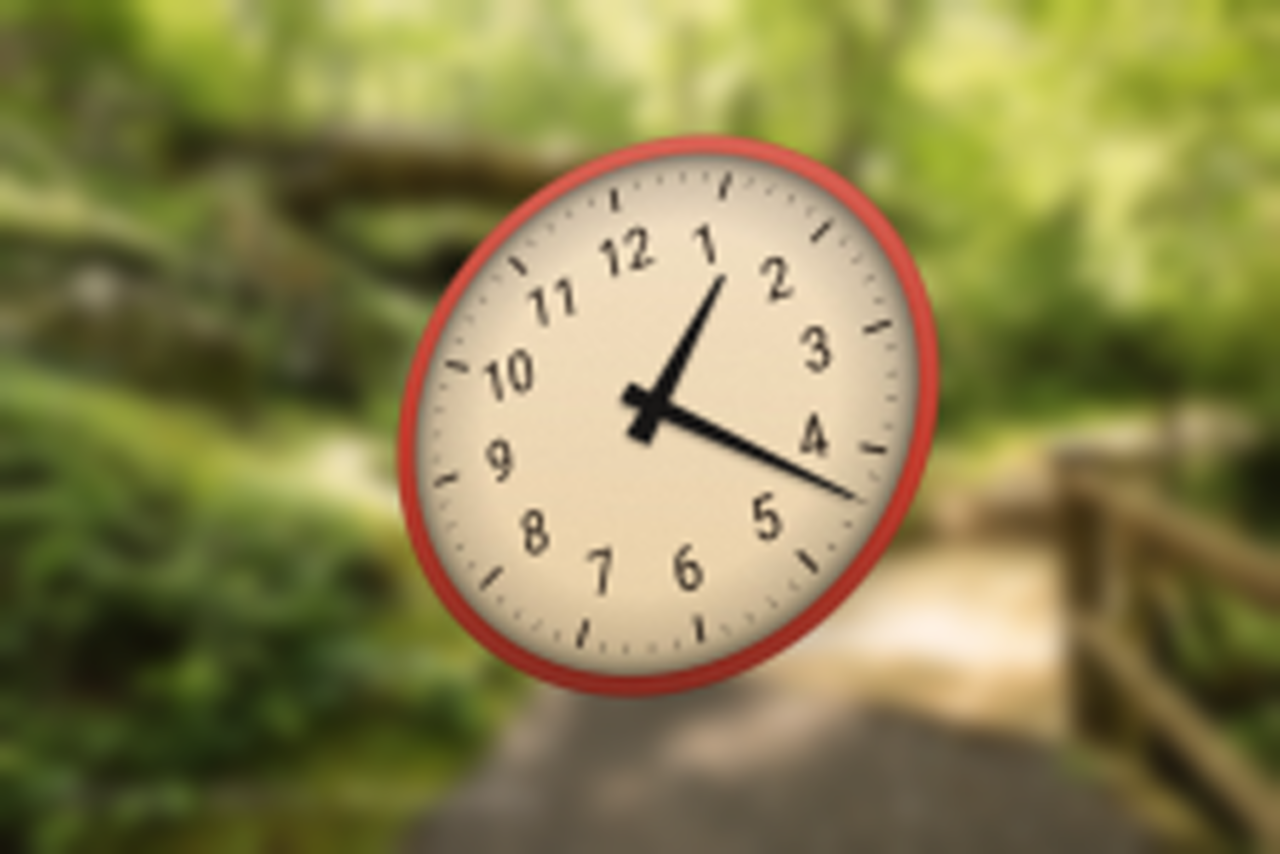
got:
1:22
